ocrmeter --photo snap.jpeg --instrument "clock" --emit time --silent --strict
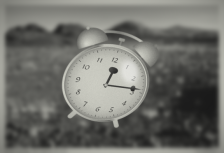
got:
12:14
